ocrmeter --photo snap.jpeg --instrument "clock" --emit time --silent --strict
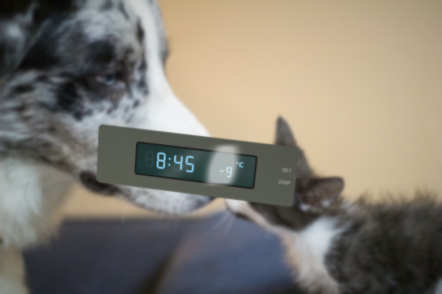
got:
8:45
